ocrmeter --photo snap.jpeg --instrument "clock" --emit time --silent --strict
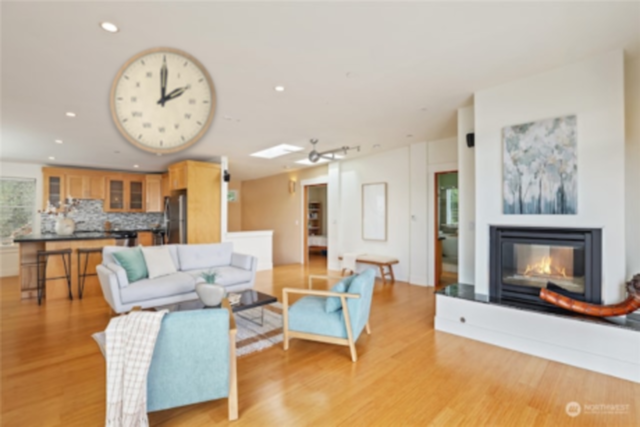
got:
2:00
